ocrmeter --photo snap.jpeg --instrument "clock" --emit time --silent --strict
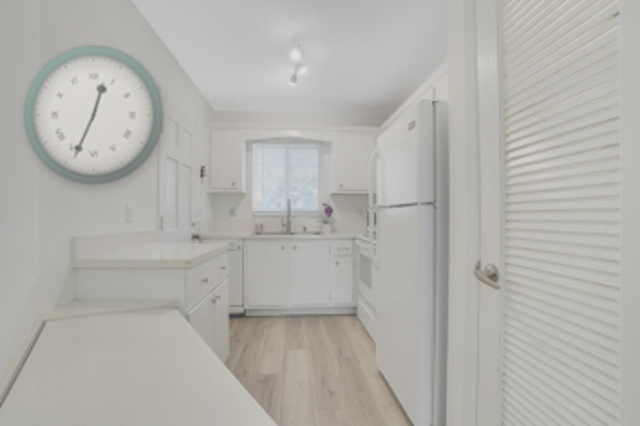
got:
12:34
